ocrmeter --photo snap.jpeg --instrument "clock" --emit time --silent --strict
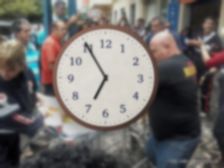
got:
6:55
